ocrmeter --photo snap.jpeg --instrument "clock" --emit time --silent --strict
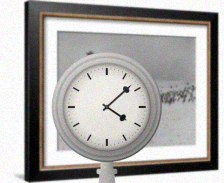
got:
4:08
